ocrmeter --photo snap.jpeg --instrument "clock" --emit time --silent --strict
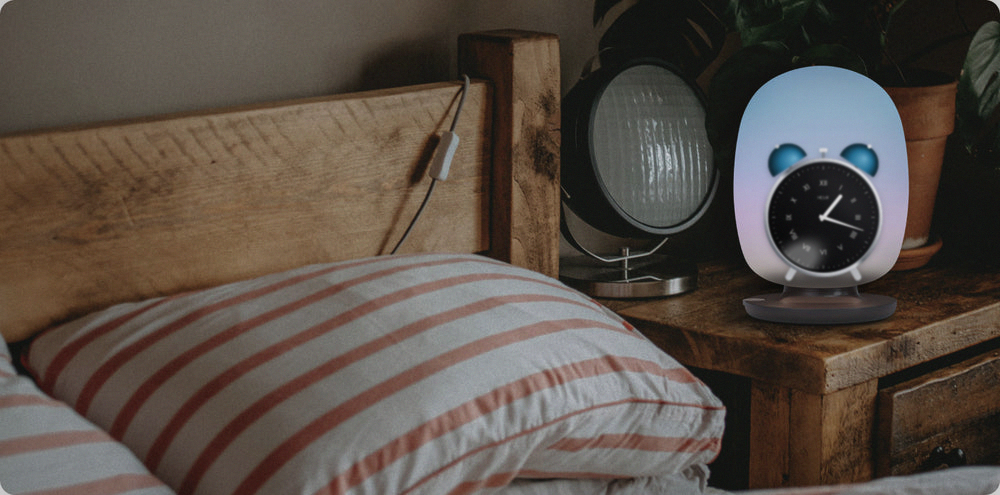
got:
1:18
